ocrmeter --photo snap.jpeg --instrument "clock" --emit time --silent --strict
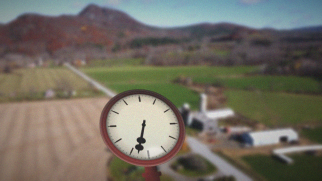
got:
6:33
